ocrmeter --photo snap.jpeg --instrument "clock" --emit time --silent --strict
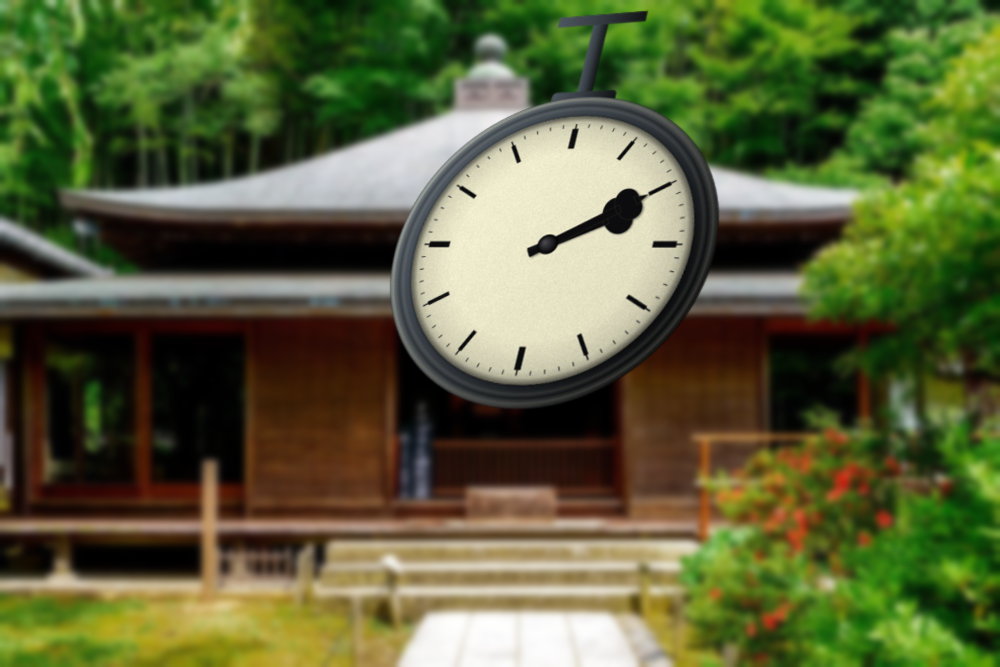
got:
2:10
